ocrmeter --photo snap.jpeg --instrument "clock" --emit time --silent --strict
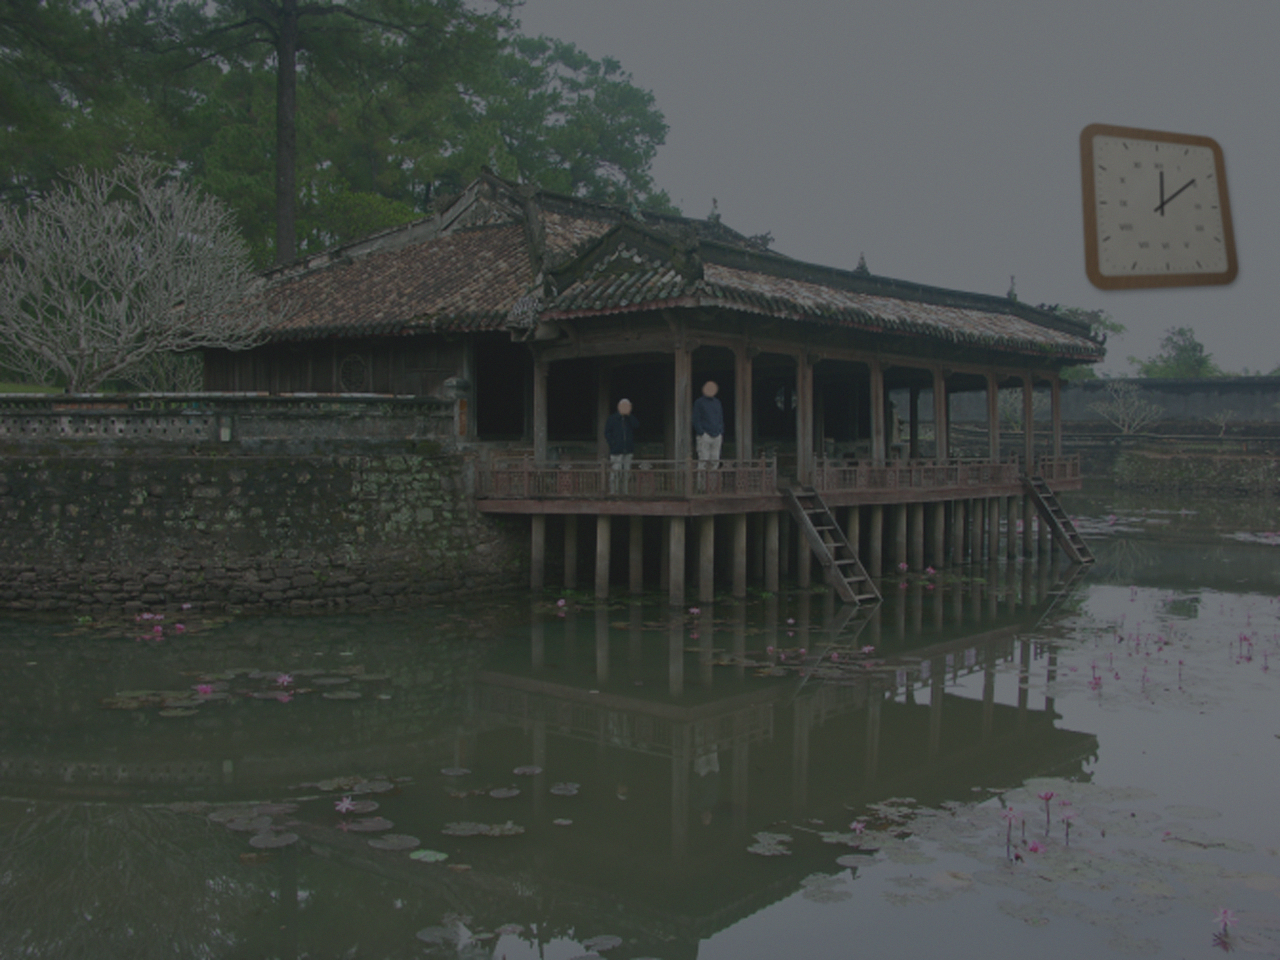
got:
12:09
